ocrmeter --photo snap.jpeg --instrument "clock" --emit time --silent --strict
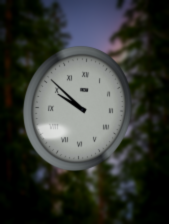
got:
9:51
